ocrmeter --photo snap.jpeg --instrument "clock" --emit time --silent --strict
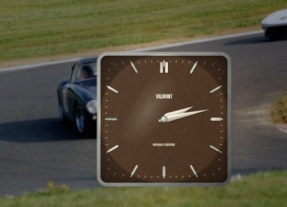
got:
2:13
